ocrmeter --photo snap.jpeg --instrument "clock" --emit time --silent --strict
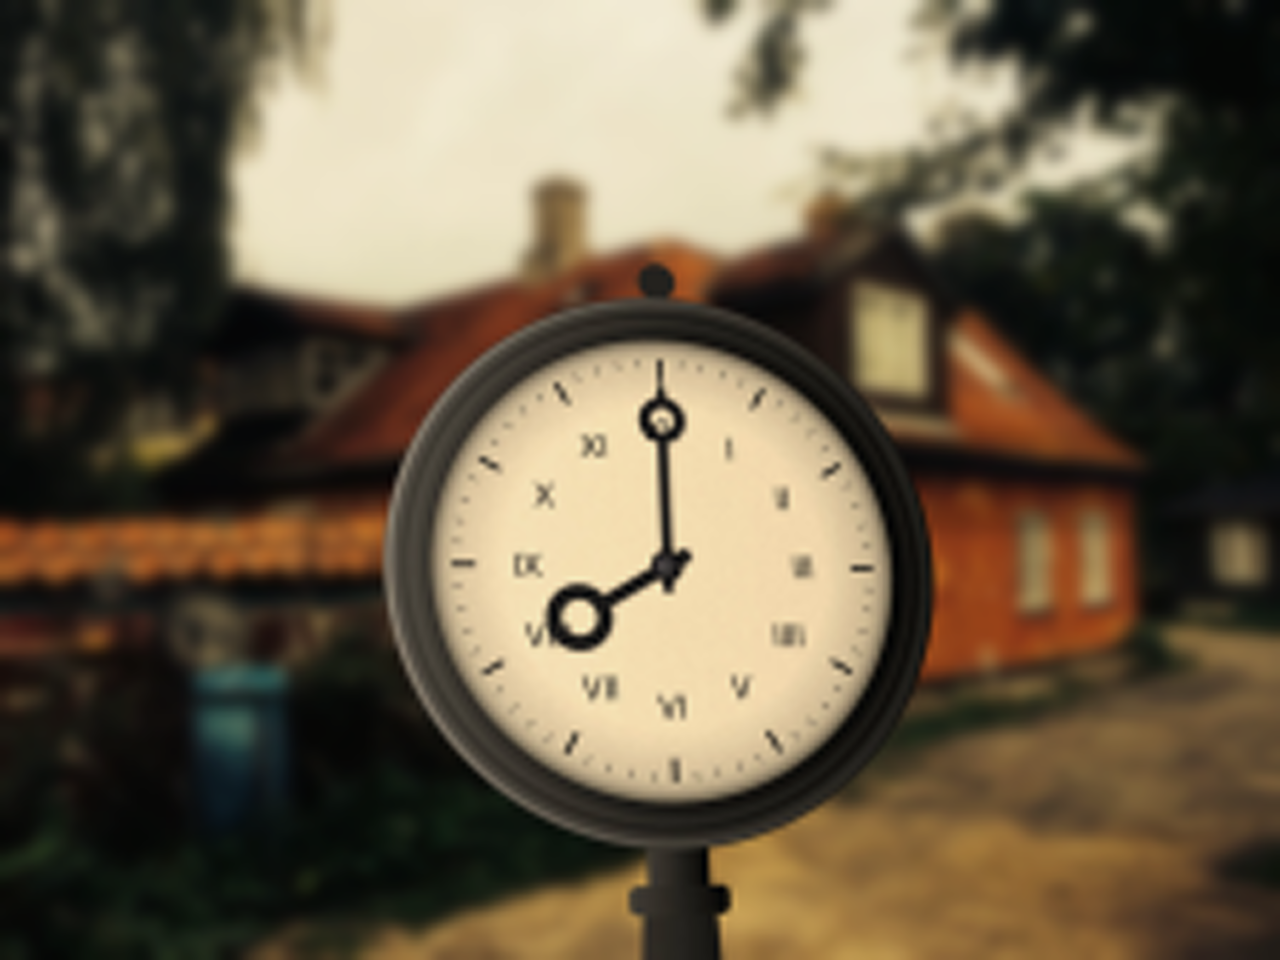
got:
8:00
